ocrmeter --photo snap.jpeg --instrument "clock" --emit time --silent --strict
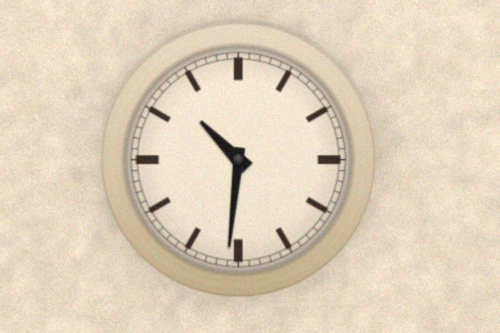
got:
10:31
